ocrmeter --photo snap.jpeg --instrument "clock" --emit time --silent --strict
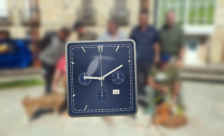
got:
9:10
